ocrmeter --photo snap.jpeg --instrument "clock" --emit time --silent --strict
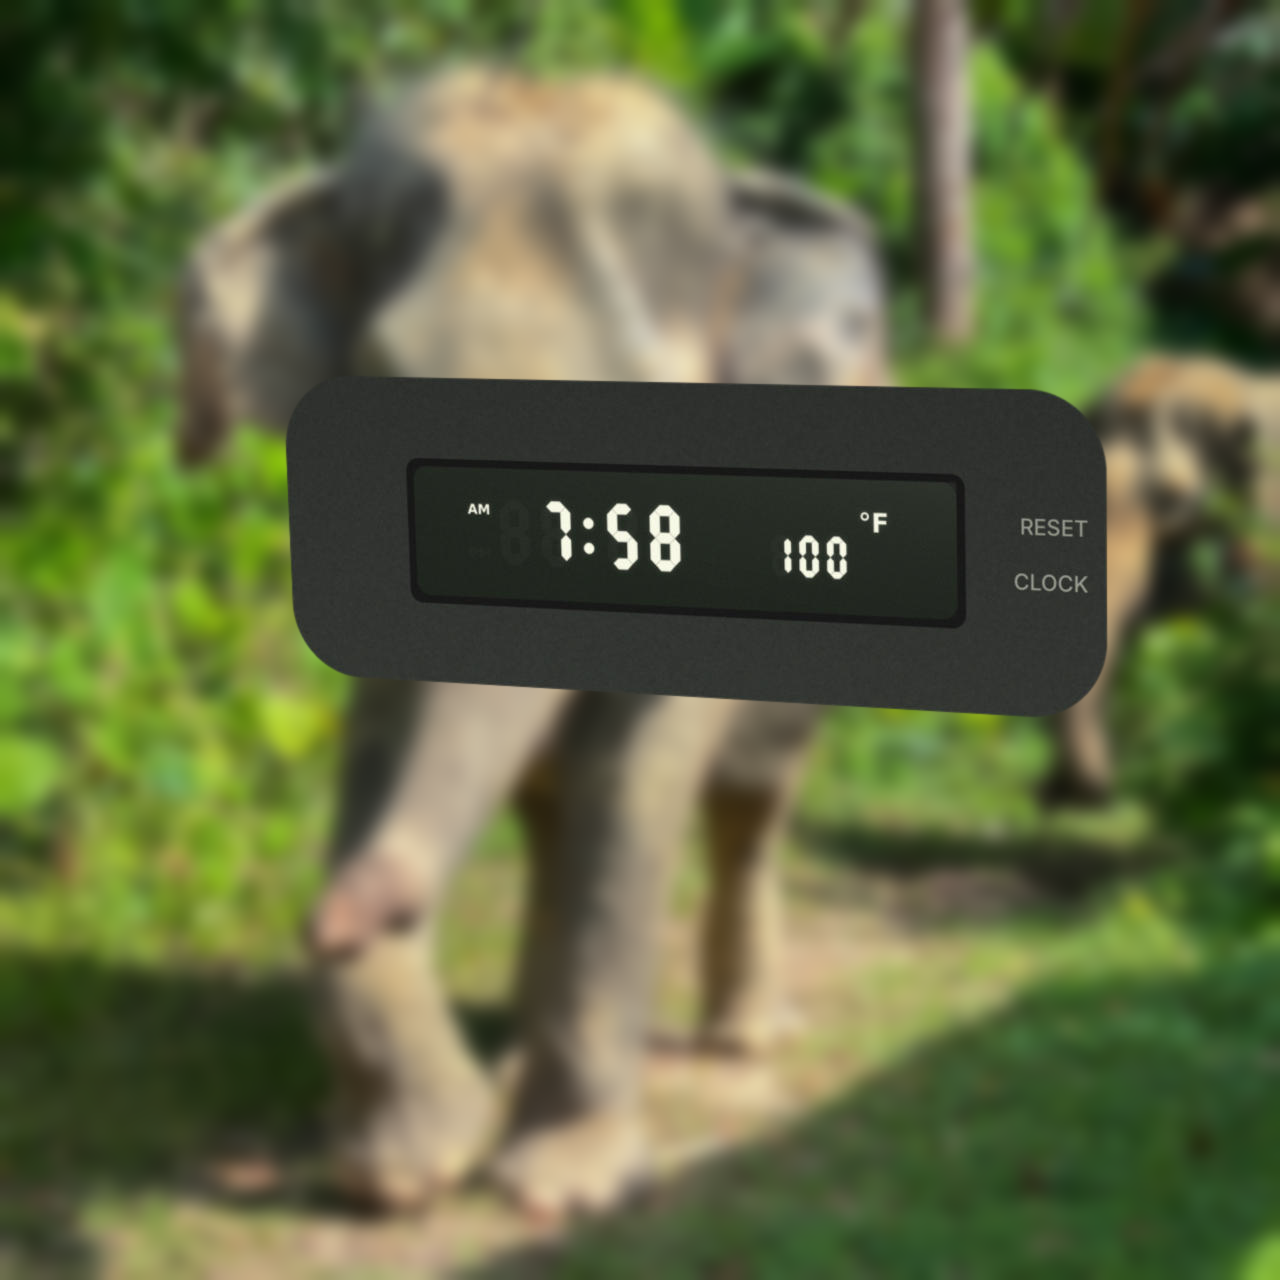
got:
7:58
